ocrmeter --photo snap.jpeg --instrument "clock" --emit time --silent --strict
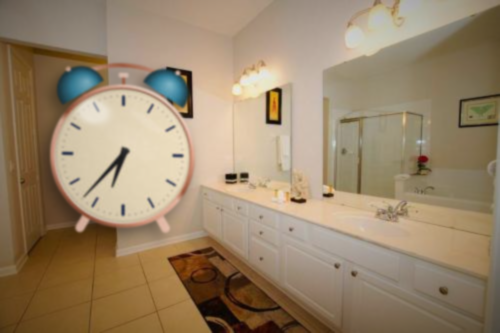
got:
6:37
